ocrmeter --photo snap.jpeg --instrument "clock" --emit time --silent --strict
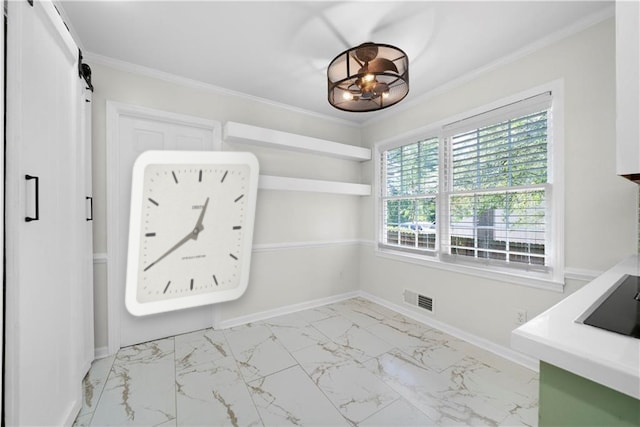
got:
12:40
